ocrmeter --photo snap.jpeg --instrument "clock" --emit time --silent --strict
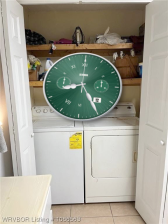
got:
8:25
